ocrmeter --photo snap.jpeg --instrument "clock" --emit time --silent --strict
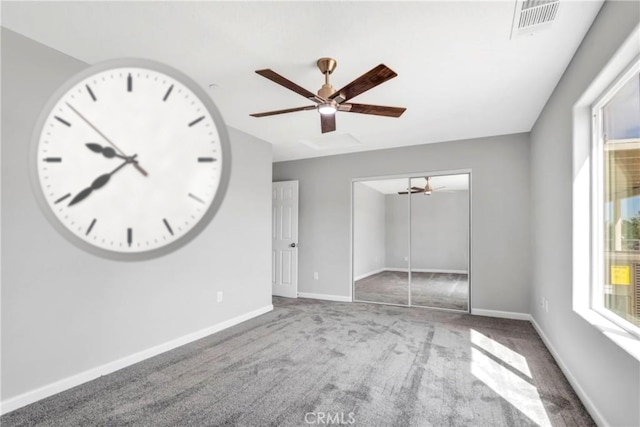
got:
9:38:52
